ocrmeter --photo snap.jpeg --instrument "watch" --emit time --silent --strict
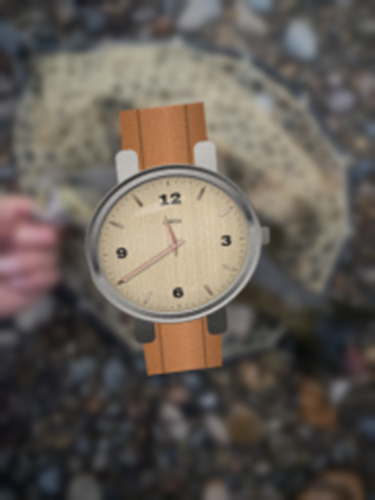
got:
11:40
